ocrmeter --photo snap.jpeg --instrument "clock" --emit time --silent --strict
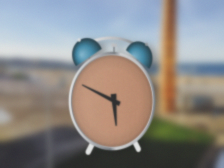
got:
5:49
